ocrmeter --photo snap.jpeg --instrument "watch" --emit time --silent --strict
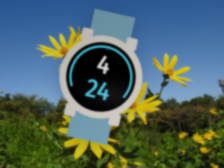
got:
4:24
